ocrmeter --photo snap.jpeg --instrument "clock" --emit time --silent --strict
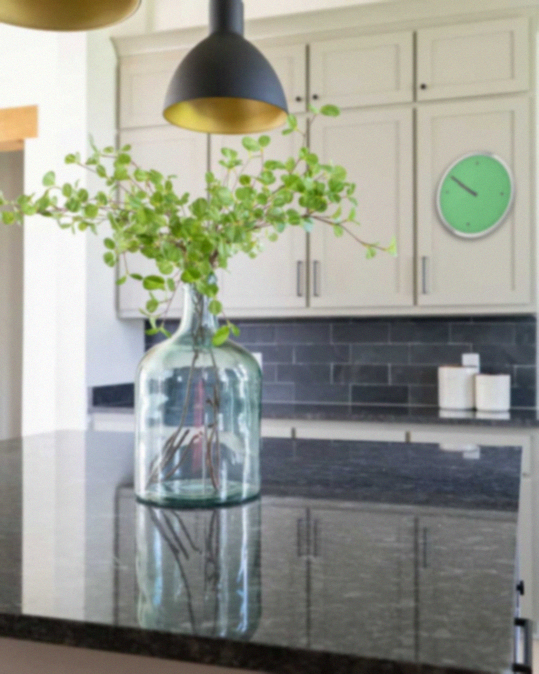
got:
9:50
